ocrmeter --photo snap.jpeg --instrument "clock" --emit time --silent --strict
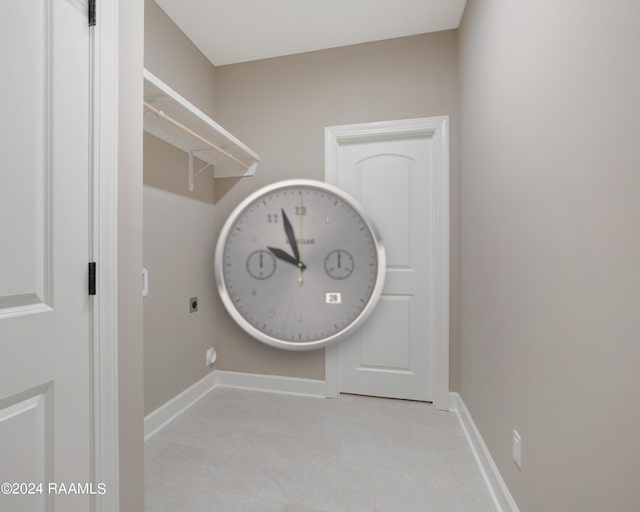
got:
9:57
